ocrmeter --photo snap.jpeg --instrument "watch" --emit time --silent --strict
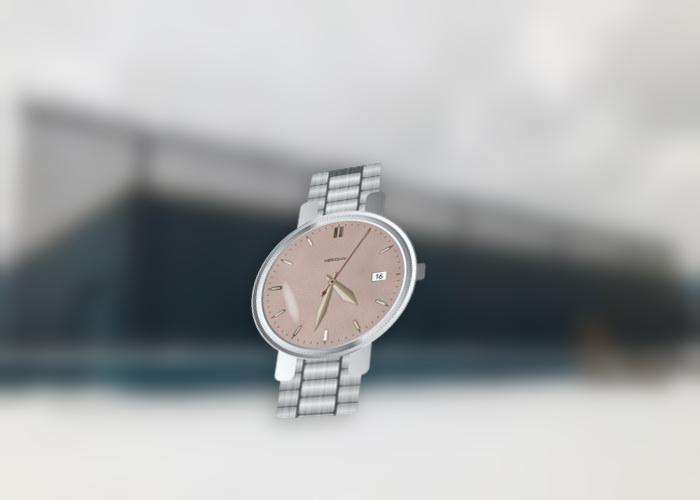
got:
4:32:05
